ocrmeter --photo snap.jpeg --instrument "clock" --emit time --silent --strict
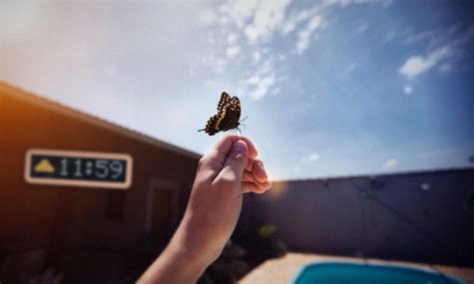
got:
11:59
